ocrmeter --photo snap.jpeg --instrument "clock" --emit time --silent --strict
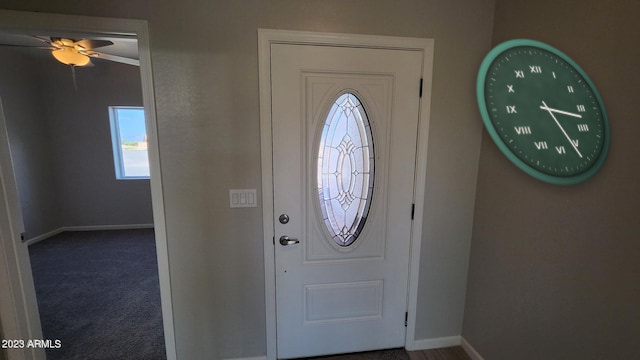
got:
3:26
